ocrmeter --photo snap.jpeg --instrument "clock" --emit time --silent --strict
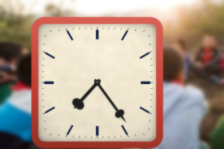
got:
7:24
